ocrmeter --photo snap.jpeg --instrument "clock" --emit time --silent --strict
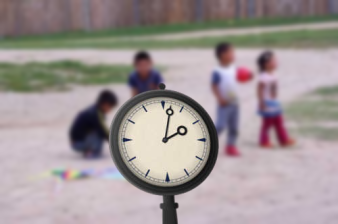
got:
2:02
